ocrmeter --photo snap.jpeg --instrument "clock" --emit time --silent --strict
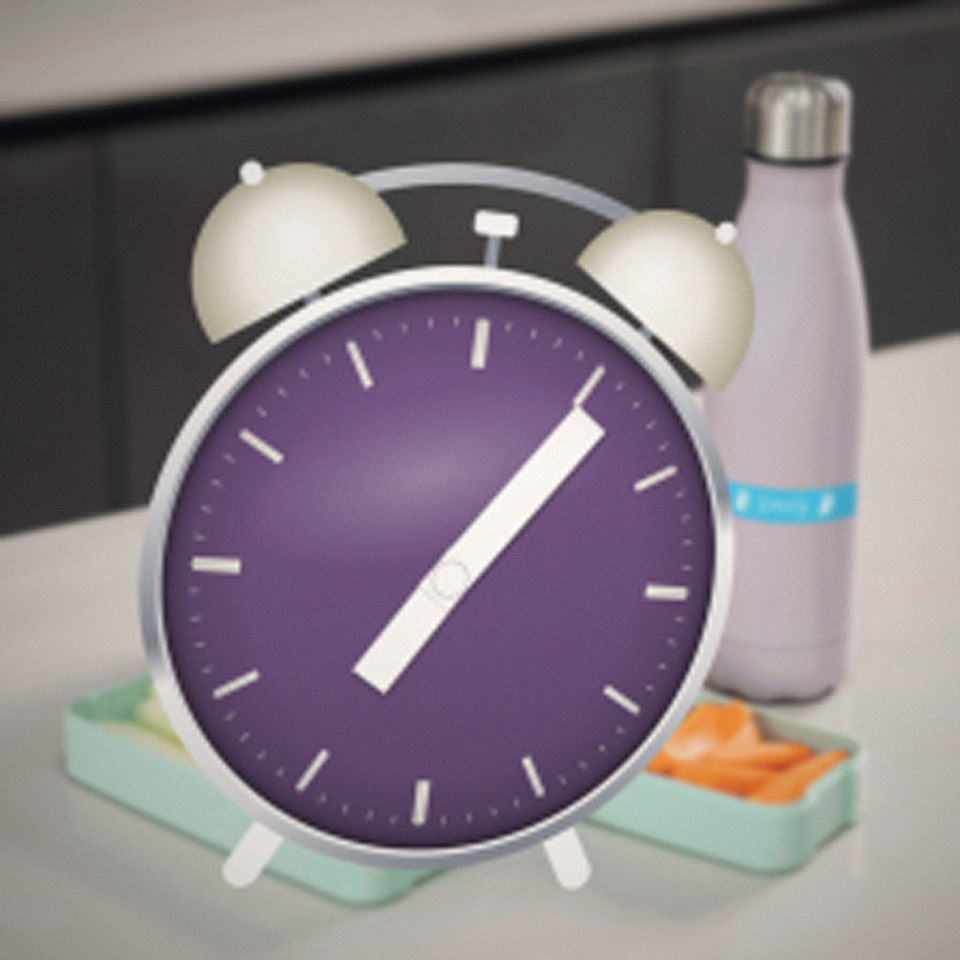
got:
7:06
